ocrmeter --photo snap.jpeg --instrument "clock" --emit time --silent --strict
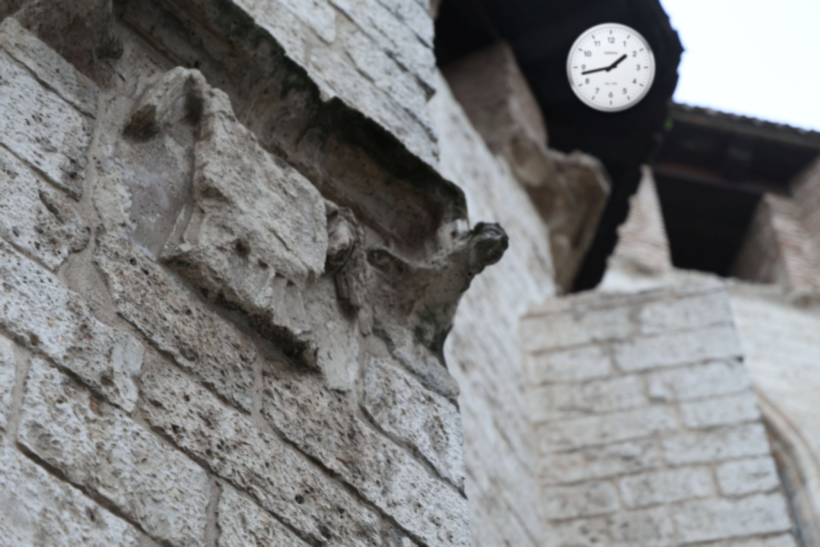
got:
1:43
